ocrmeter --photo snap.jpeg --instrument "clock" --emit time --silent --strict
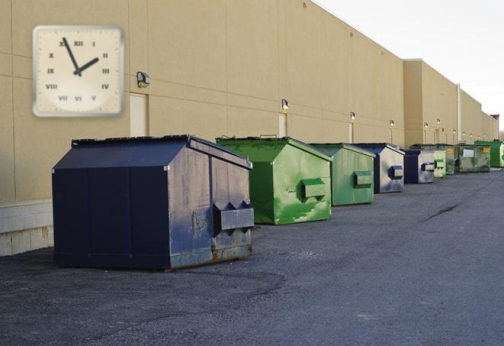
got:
1:56
